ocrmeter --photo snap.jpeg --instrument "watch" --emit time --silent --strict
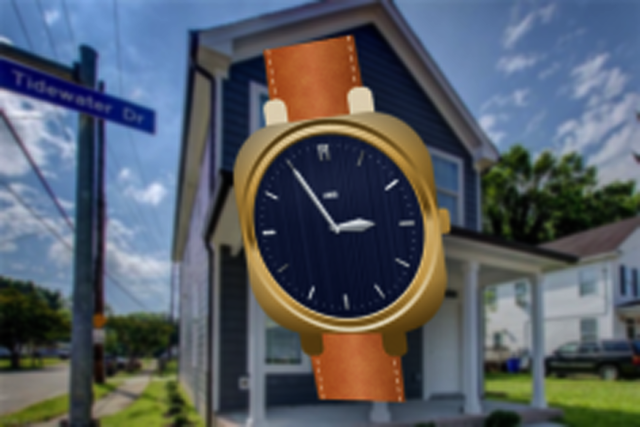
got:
2:55
